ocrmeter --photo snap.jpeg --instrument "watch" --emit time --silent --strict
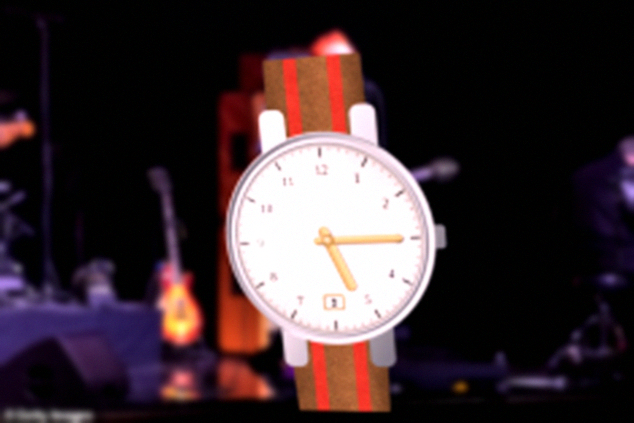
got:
5:15
